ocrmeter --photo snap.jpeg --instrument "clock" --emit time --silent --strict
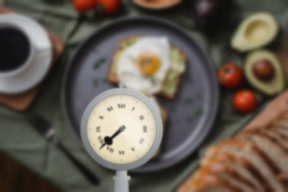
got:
7:38
